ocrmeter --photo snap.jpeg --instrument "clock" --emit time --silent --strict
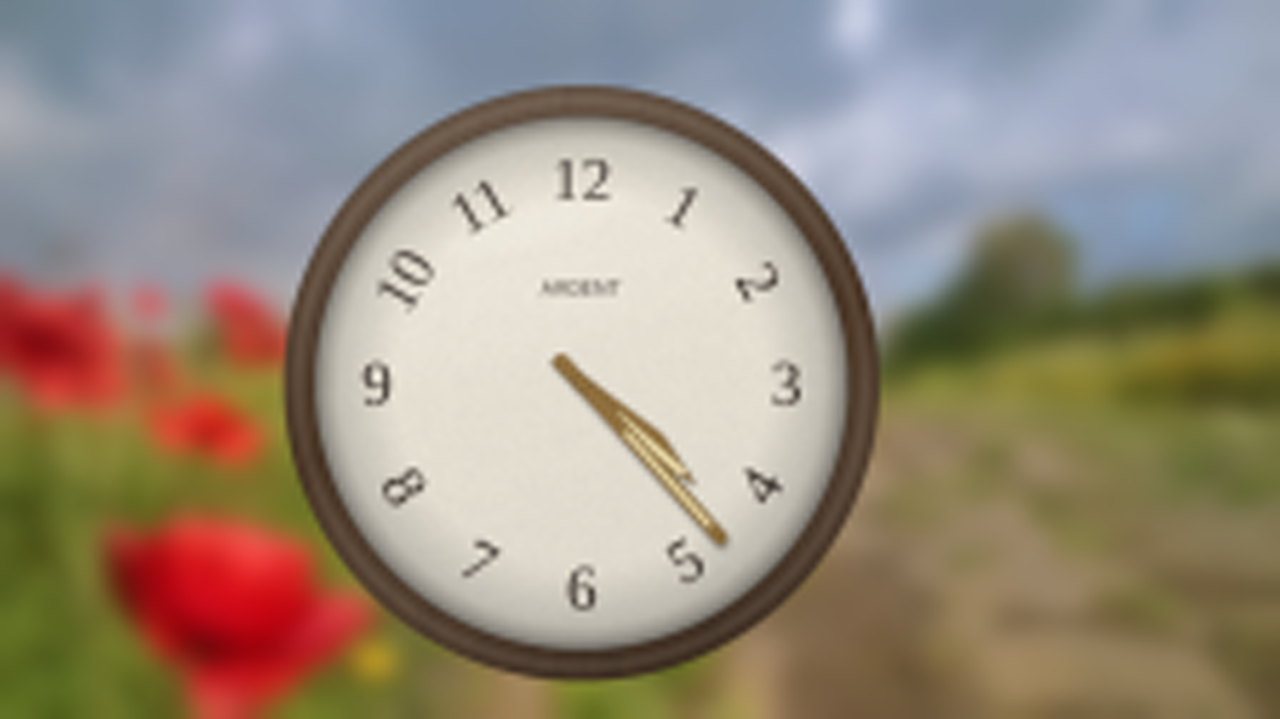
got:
4:23
